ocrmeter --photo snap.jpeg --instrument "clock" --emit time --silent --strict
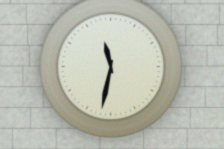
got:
11:32
